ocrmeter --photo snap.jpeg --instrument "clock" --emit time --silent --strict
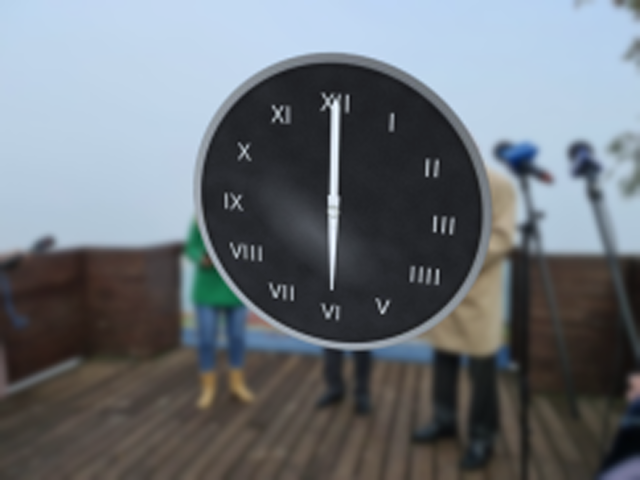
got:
6:00
